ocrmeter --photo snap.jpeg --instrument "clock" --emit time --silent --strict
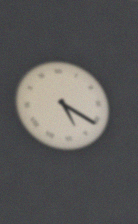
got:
5:21
